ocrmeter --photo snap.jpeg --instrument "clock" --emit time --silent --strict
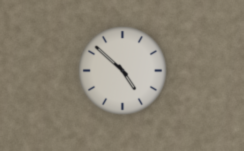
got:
4:52
